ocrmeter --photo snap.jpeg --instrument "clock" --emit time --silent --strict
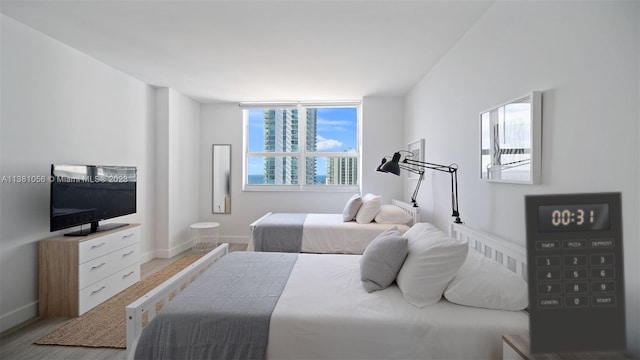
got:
0:31
